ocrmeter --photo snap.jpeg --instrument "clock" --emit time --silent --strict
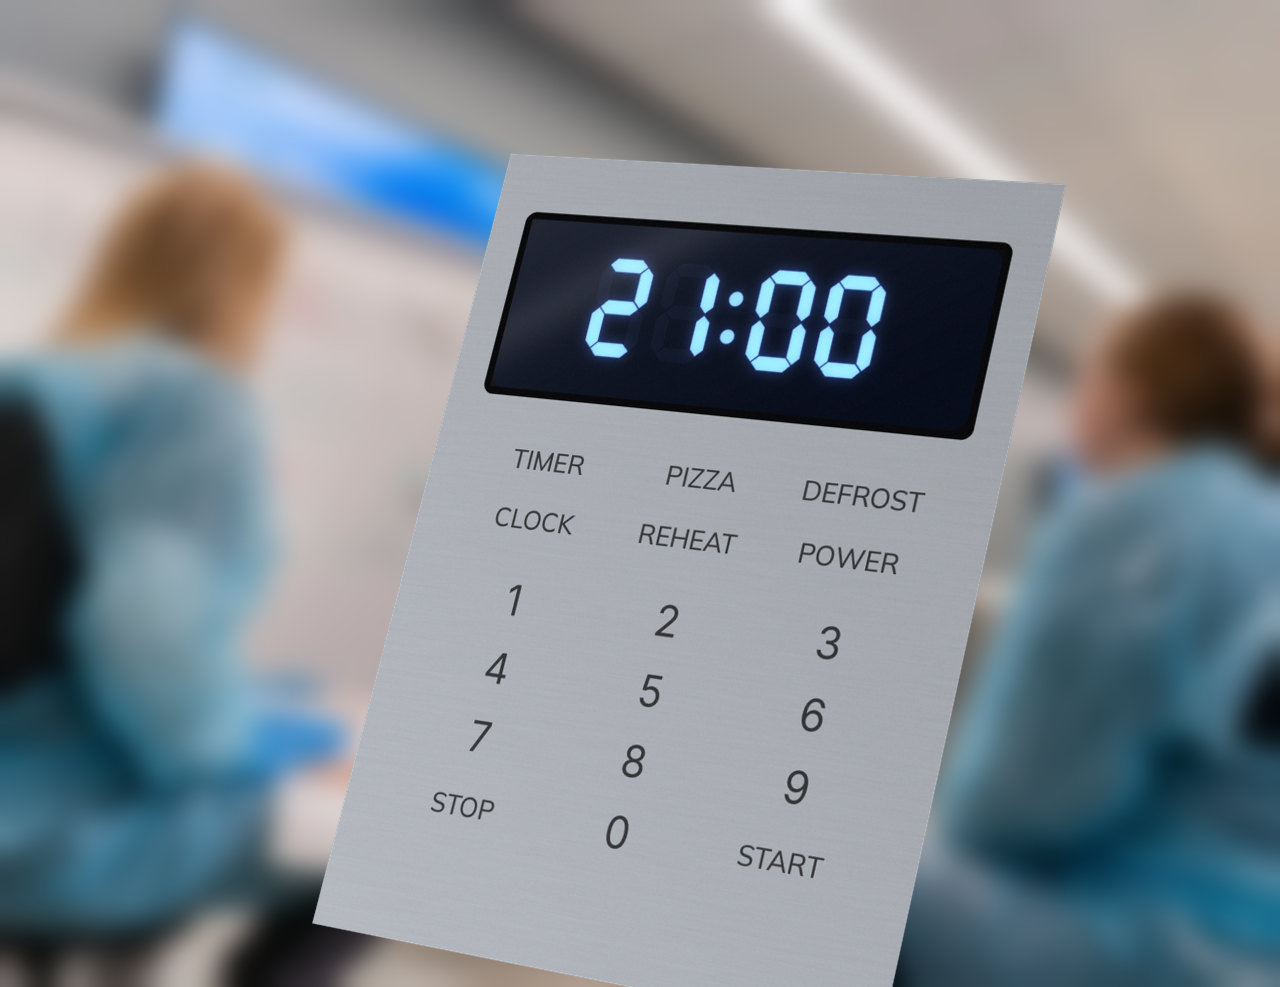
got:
21:00
